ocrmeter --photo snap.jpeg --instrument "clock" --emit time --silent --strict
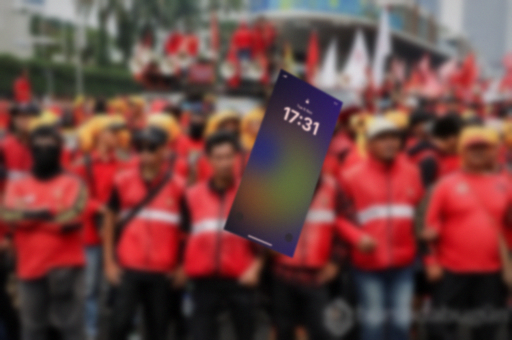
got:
17:31
